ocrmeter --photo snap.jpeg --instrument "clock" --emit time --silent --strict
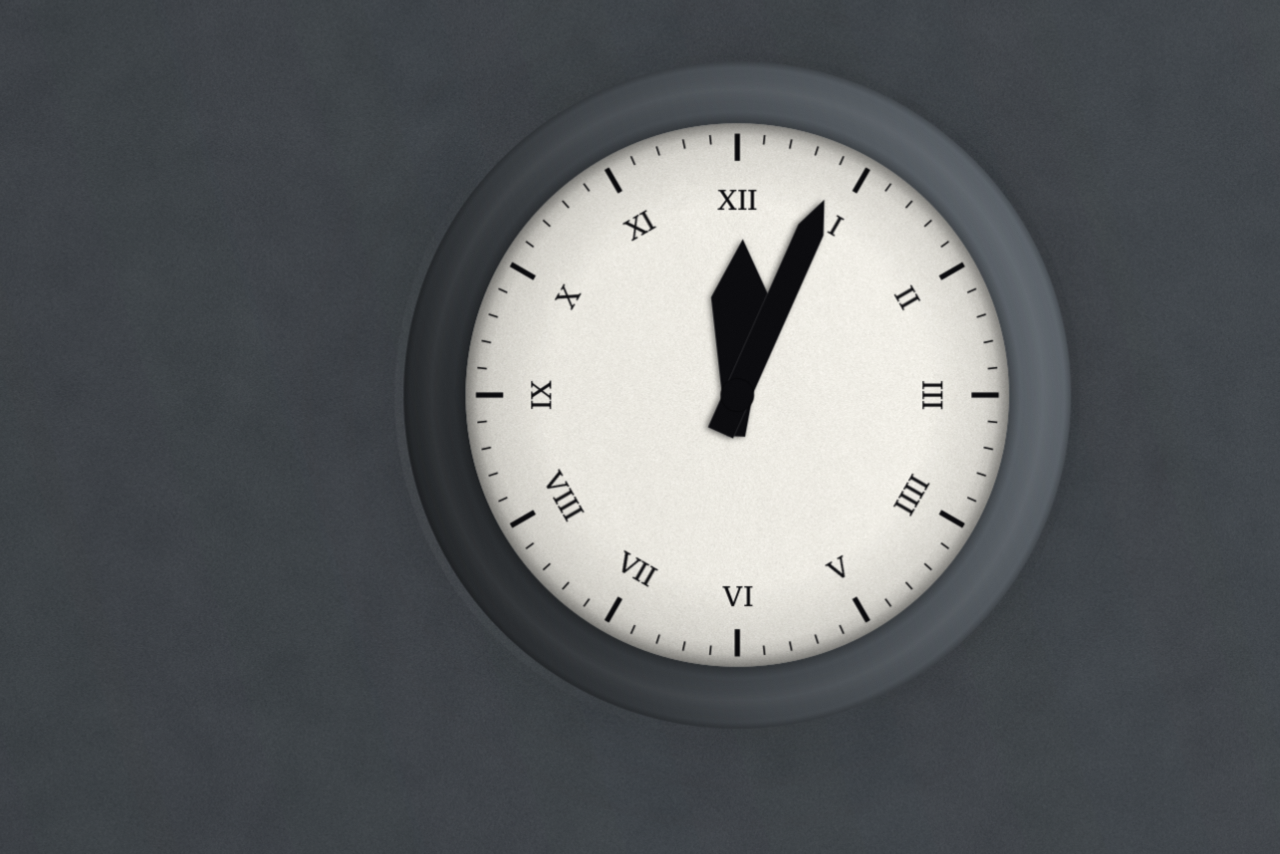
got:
12:04
